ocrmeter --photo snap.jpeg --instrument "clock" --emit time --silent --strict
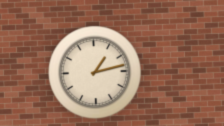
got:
1:13
